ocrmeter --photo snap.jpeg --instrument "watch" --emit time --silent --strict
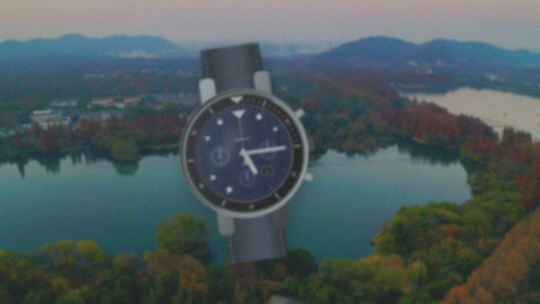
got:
5:15
